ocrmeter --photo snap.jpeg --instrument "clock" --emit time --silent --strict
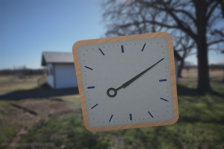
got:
8:10
